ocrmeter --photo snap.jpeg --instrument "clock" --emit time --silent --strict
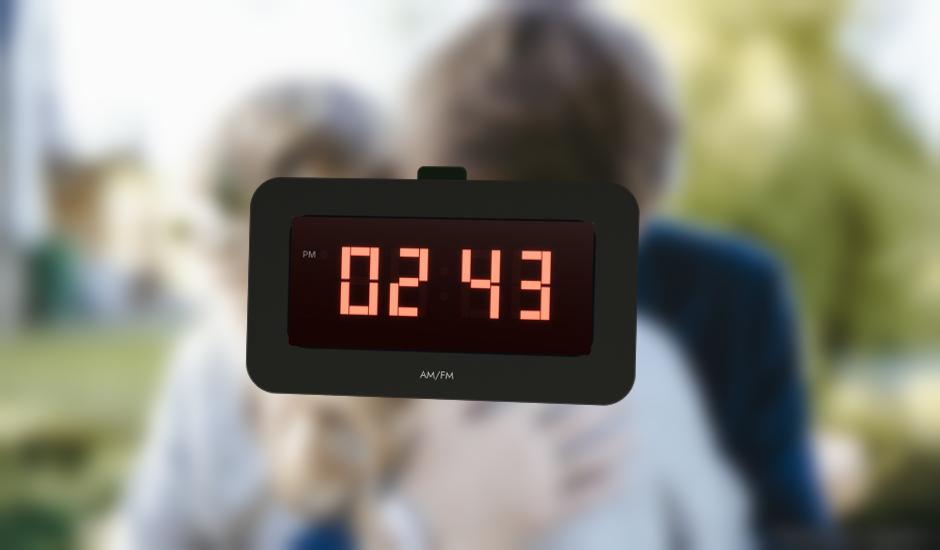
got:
2:43
